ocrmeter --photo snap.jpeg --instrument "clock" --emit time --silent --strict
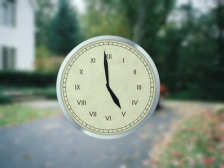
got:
4:59
